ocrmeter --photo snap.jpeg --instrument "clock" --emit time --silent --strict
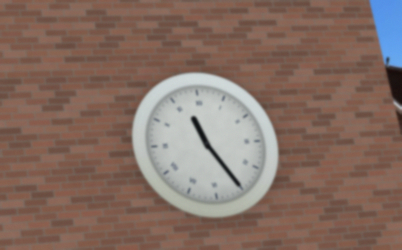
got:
11:25
